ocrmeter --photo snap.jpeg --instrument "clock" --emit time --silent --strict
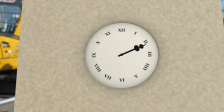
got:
2:11
